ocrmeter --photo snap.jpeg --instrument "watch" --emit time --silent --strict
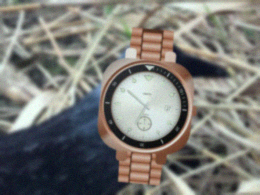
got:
6:51
